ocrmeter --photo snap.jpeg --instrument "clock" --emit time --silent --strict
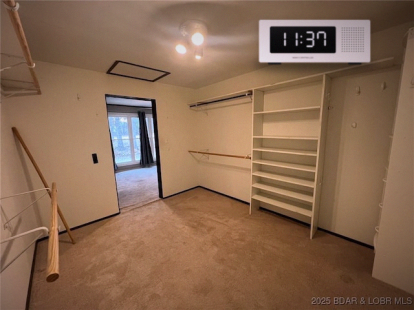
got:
11:37
